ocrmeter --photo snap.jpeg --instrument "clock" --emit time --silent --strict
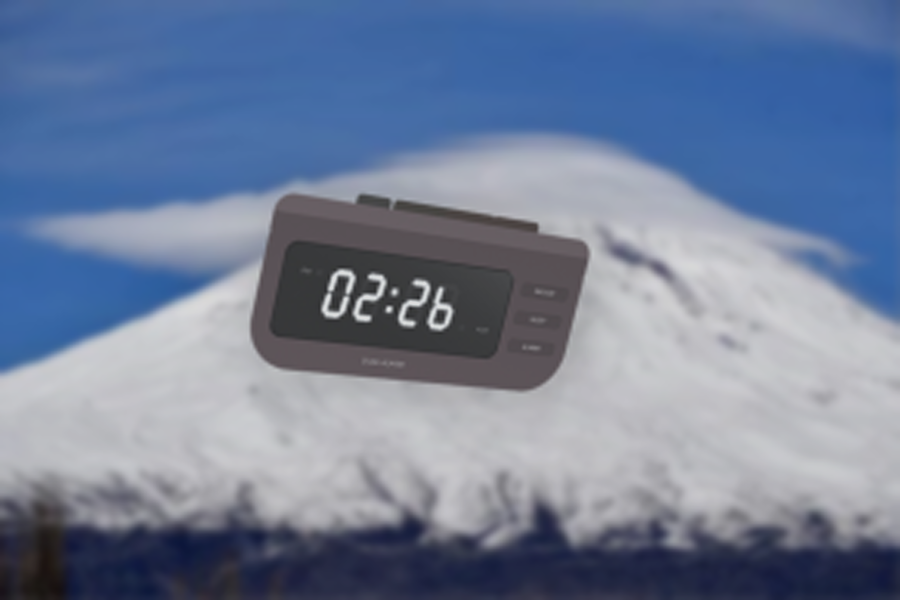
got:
2:26
